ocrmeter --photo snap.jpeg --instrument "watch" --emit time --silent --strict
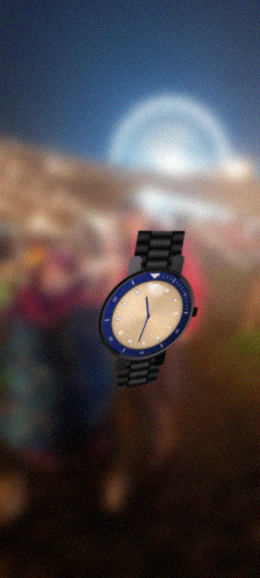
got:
11:32
